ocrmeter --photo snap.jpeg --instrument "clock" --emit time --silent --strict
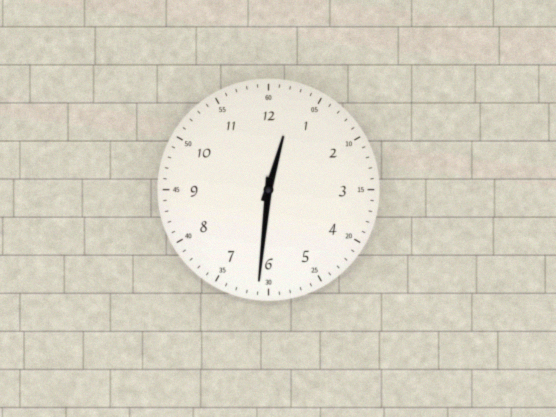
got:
12:31
